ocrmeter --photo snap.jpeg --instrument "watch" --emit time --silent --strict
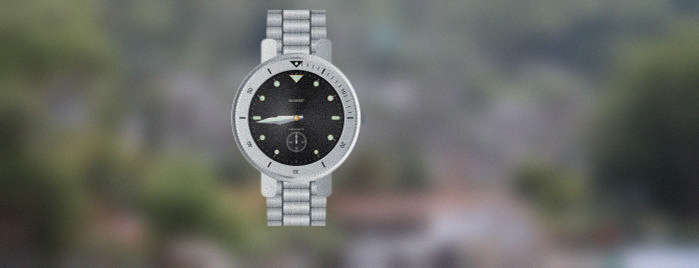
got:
8:44
